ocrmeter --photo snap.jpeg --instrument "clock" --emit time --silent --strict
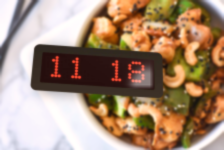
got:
11:18
